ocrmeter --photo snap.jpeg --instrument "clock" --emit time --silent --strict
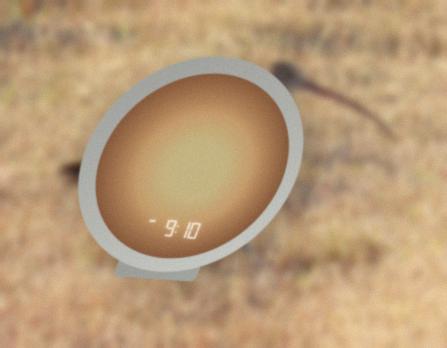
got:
9:10
